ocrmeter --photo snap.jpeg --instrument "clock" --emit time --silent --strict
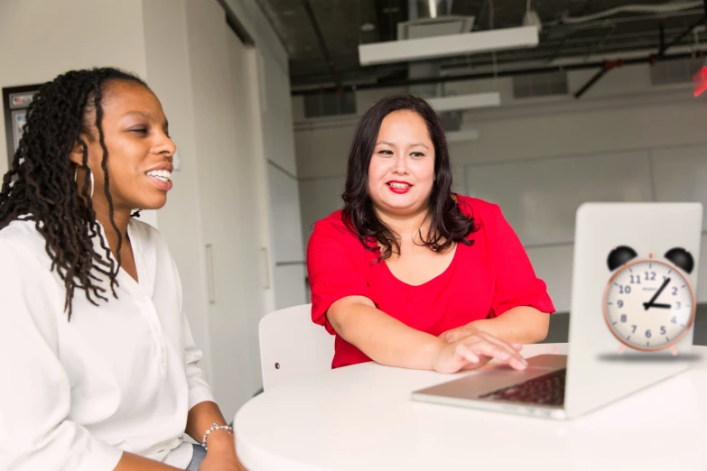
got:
3:06
